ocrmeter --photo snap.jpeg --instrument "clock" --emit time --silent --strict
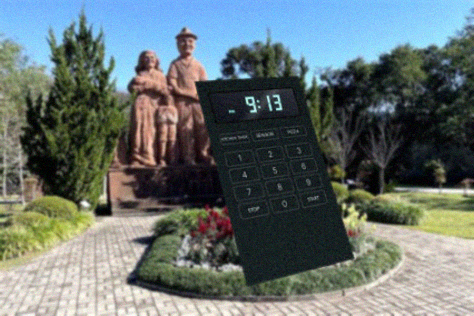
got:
9:13
